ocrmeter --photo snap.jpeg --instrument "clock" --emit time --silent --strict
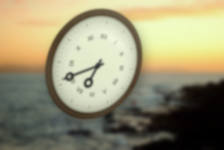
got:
6:41
